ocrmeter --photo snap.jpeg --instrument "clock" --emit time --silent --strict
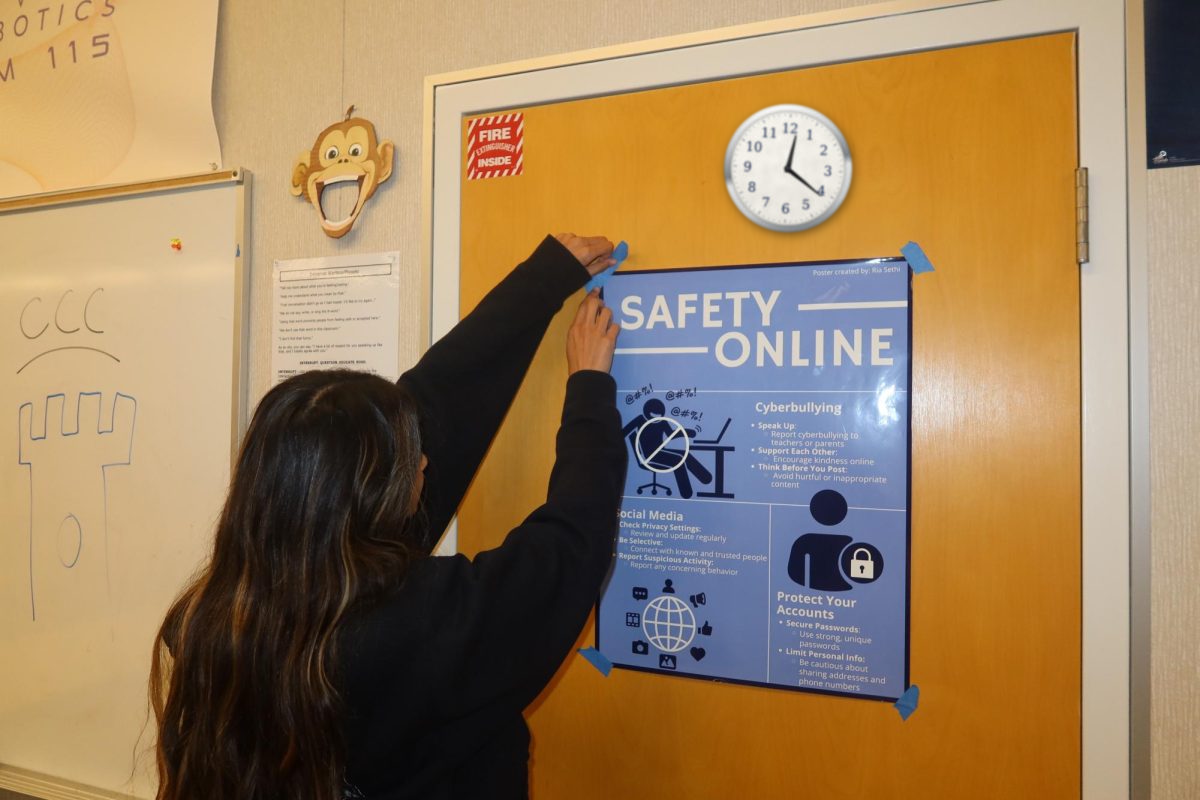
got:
12:21
